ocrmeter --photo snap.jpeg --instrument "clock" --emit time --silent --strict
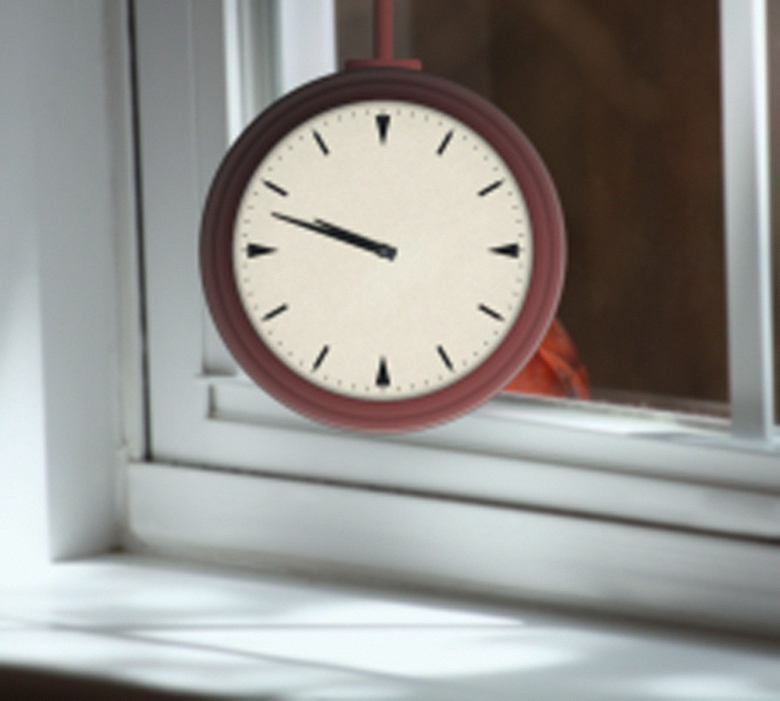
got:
9:48
